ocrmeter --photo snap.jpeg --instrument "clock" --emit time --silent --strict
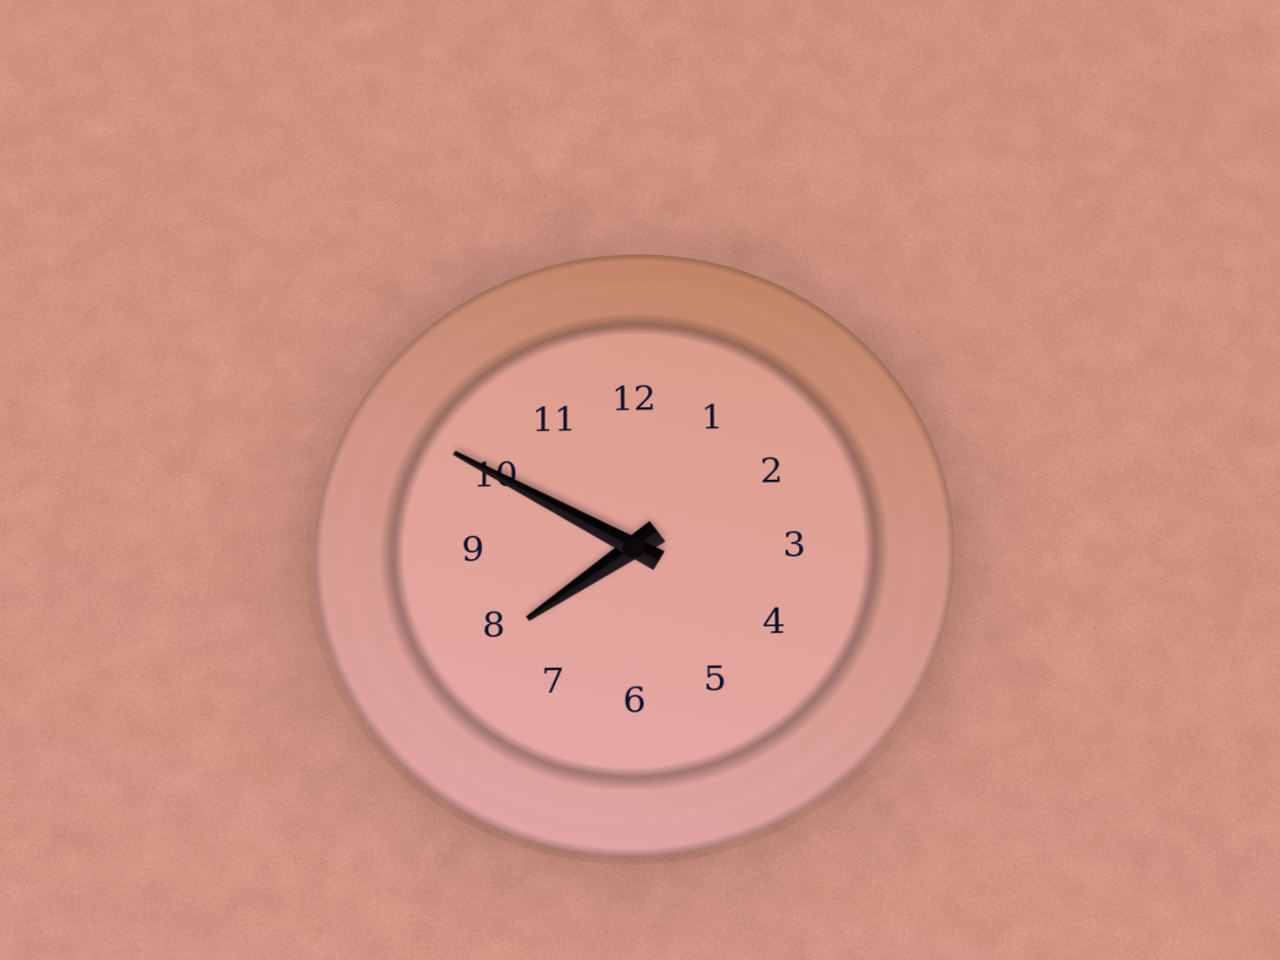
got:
7:50
